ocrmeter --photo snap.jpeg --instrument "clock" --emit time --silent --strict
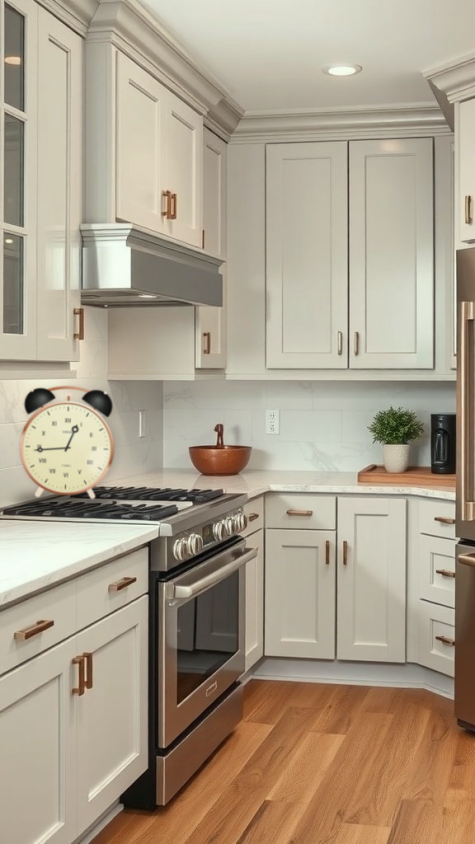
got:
12:44
